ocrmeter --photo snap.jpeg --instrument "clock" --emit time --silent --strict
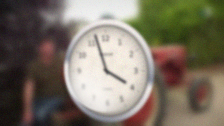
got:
3:57
